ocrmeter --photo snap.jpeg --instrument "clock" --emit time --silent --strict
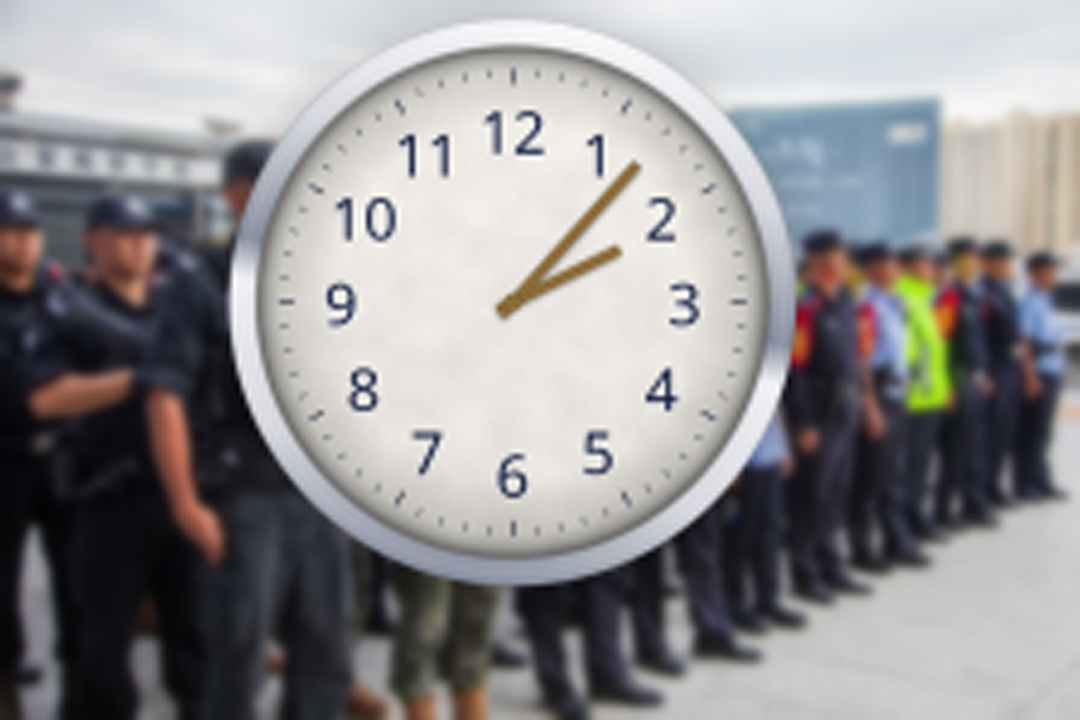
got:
2:07
